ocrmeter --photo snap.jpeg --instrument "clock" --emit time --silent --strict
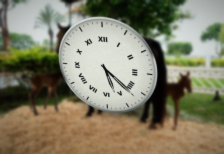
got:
5:22
